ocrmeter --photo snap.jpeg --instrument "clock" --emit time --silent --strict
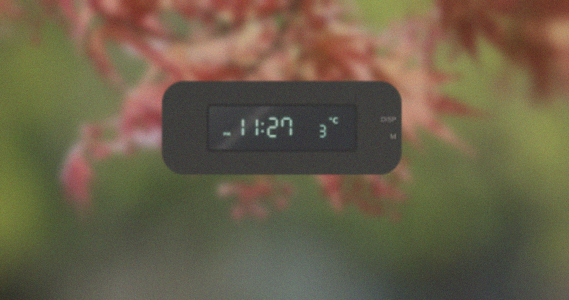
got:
11:27
